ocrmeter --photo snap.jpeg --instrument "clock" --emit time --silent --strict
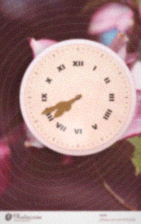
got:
7:41
